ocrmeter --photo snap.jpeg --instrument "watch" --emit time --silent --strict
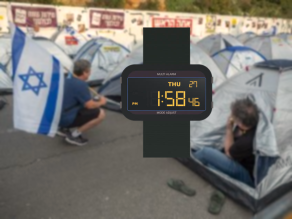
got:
1:58:46
